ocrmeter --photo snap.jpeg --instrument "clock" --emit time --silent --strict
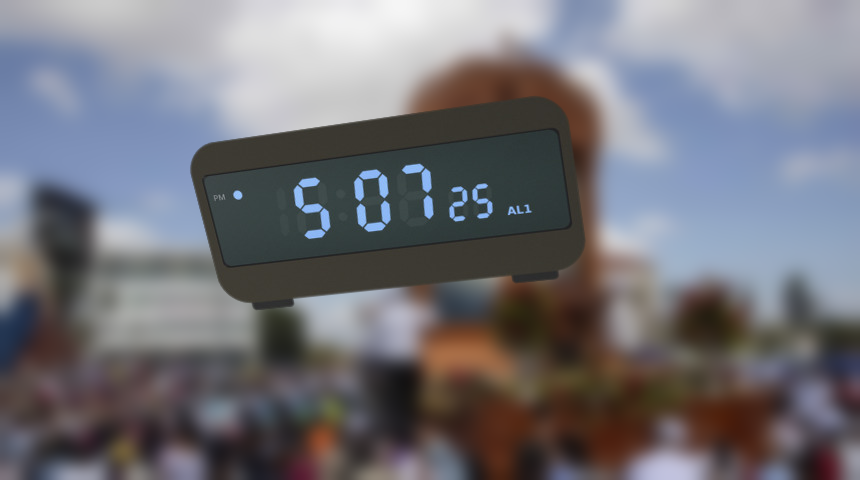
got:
5:07:25
